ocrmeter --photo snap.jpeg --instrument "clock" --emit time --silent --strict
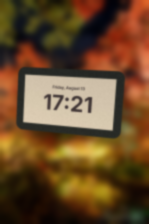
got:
17:21
